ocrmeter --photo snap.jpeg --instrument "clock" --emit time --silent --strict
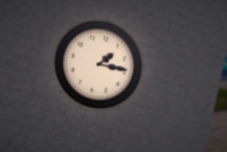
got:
1:14
